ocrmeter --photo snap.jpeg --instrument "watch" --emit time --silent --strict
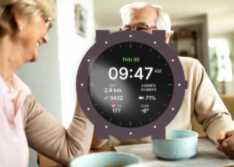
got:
9:47
